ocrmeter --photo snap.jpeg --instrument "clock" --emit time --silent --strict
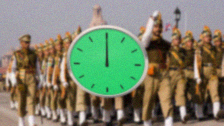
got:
12:00
